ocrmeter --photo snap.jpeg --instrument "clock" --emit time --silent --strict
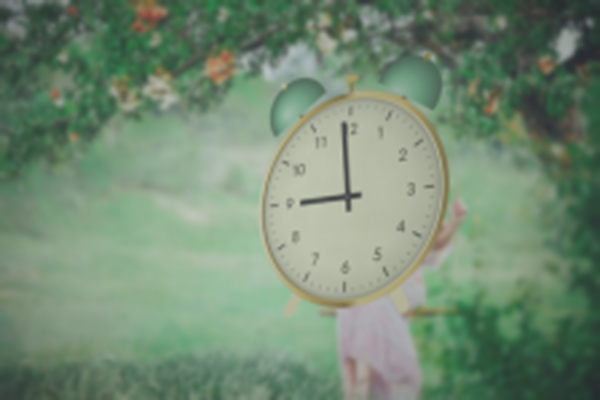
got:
8:59
